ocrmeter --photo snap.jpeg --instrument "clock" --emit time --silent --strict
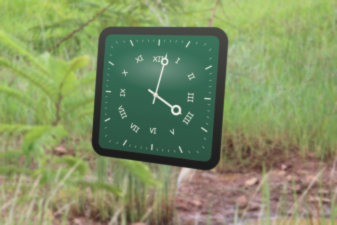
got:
4:02
